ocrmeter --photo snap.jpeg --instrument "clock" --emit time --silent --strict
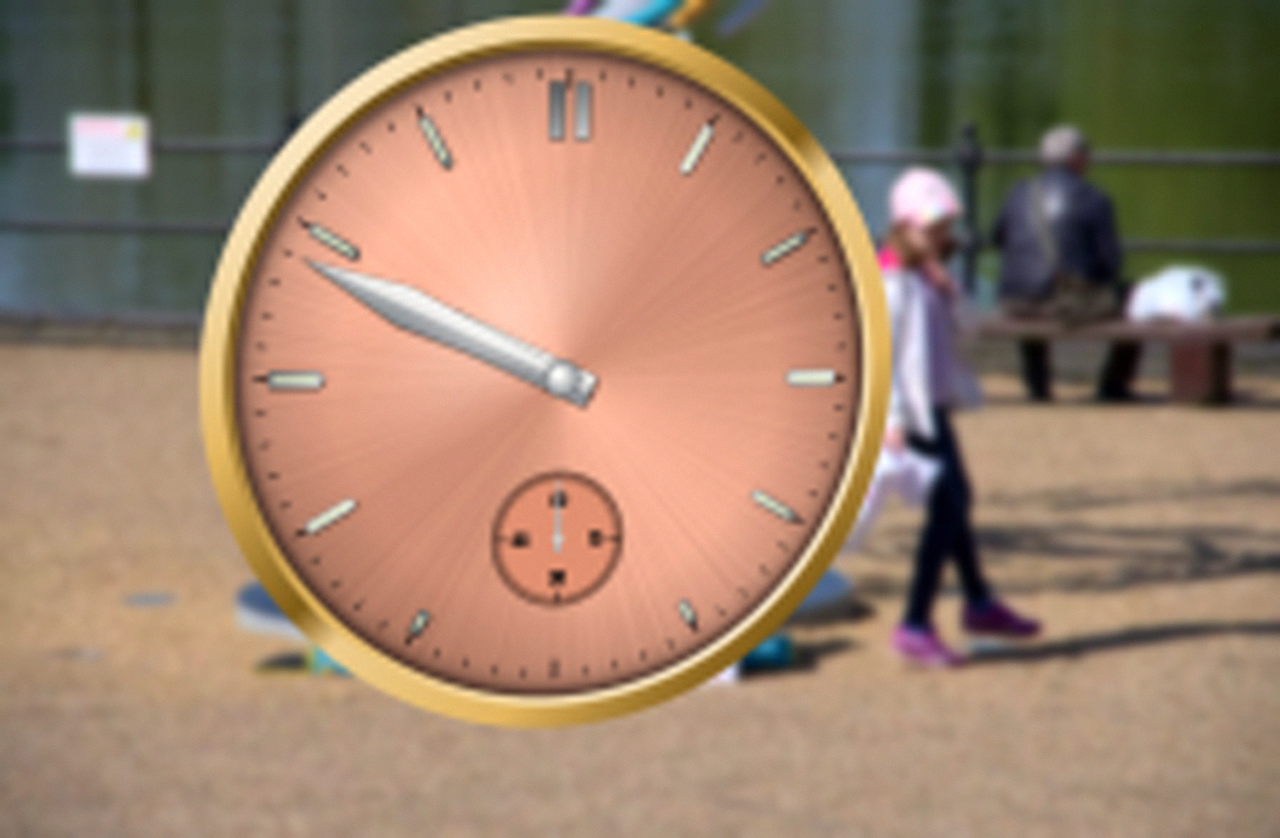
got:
9:49
